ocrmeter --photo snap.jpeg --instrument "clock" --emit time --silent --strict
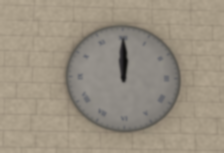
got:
12:00
